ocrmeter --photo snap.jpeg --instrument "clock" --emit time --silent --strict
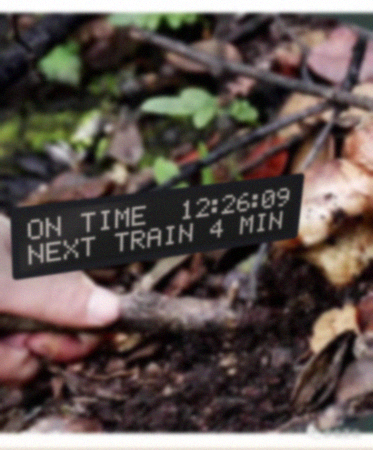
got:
12:26:09
